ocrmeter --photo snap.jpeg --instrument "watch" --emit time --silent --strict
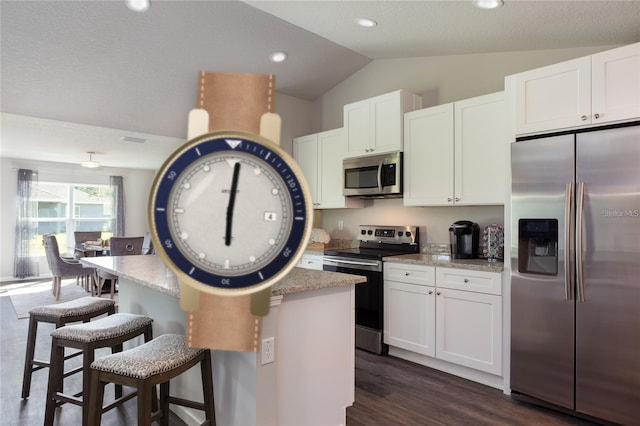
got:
6:01
